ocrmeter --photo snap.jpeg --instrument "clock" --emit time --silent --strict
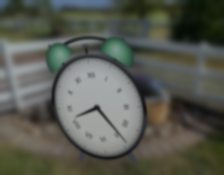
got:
8:24
